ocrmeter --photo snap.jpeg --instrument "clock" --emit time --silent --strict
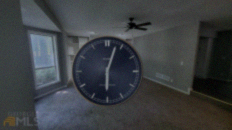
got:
6:03
